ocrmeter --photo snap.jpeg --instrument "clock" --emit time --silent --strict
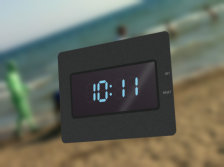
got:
10:11
